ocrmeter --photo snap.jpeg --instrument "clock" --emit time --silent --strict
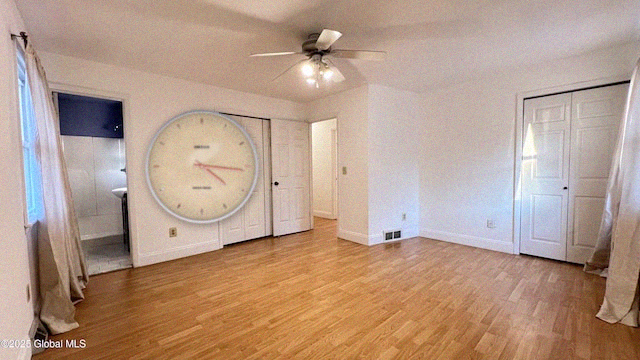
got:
4:16
